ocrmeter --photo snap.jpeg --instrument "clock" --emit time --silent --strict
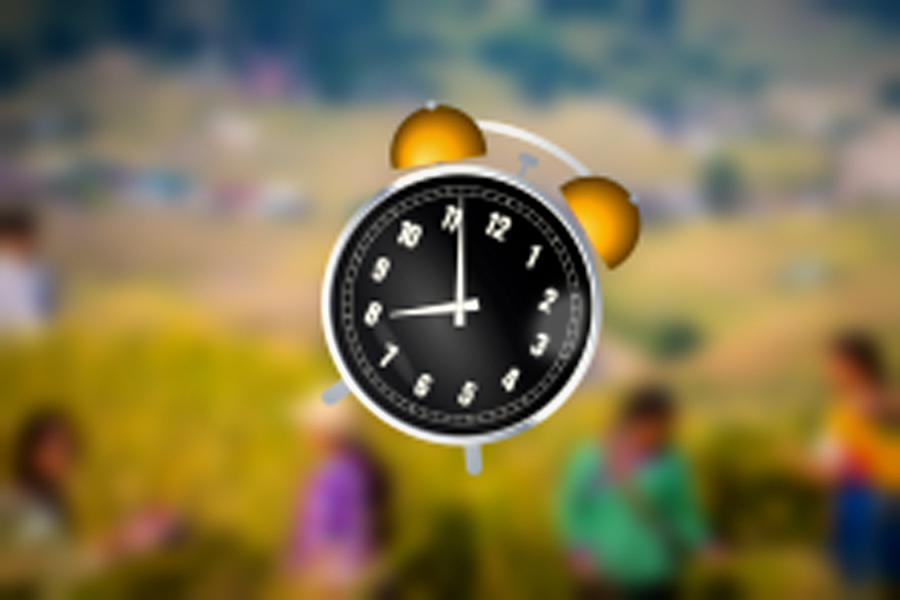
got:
7:56
